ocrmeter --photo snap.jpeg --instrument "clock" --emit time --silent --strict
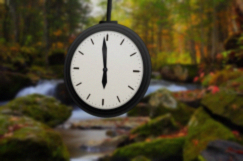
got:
5:59
